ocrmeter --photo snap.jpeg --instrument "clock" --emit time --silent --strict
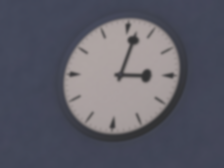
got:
3:02
